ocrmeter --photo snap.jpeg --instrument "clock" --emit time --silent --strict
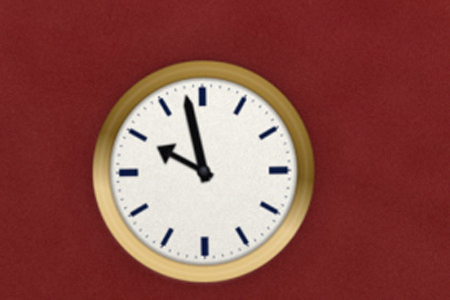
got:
9:58
